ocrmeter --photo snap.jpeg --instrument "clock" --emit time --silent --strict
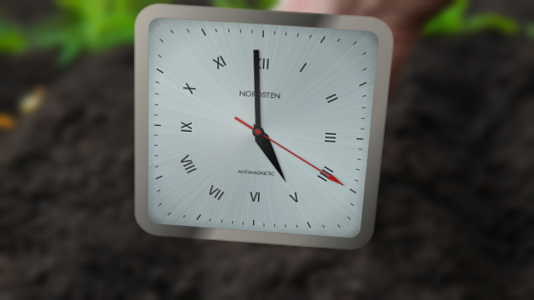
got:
4:59:20
